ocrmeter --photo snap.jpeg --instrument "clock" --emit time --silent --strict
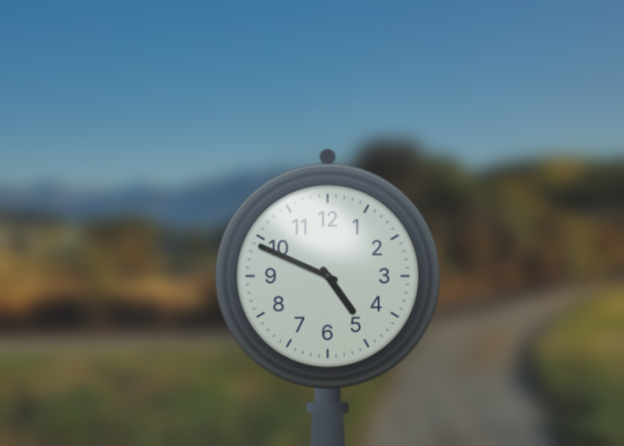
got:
4:49
